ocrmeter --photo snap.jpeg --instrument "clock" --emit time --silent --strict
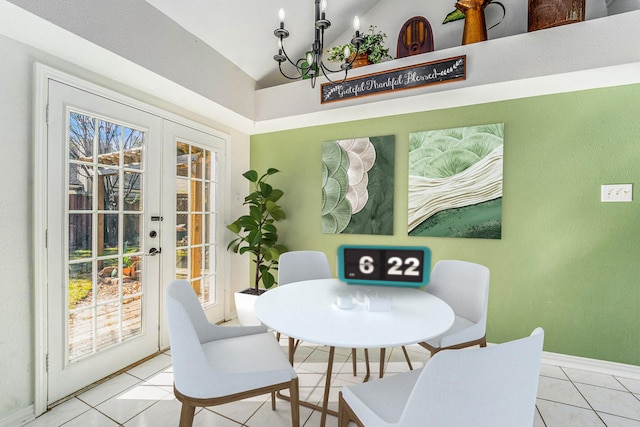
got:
6:22
